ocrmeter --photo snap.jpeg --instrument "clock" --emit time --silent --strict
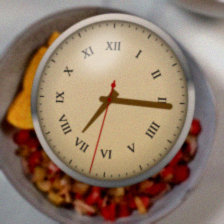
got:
7:15:32
